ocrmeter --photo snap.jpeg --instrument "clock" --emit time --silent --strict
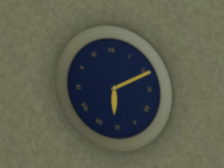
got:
6:11
